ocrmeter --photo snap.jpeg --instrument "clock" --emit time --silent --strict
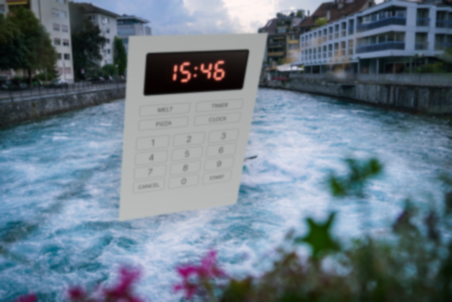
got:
15:46
